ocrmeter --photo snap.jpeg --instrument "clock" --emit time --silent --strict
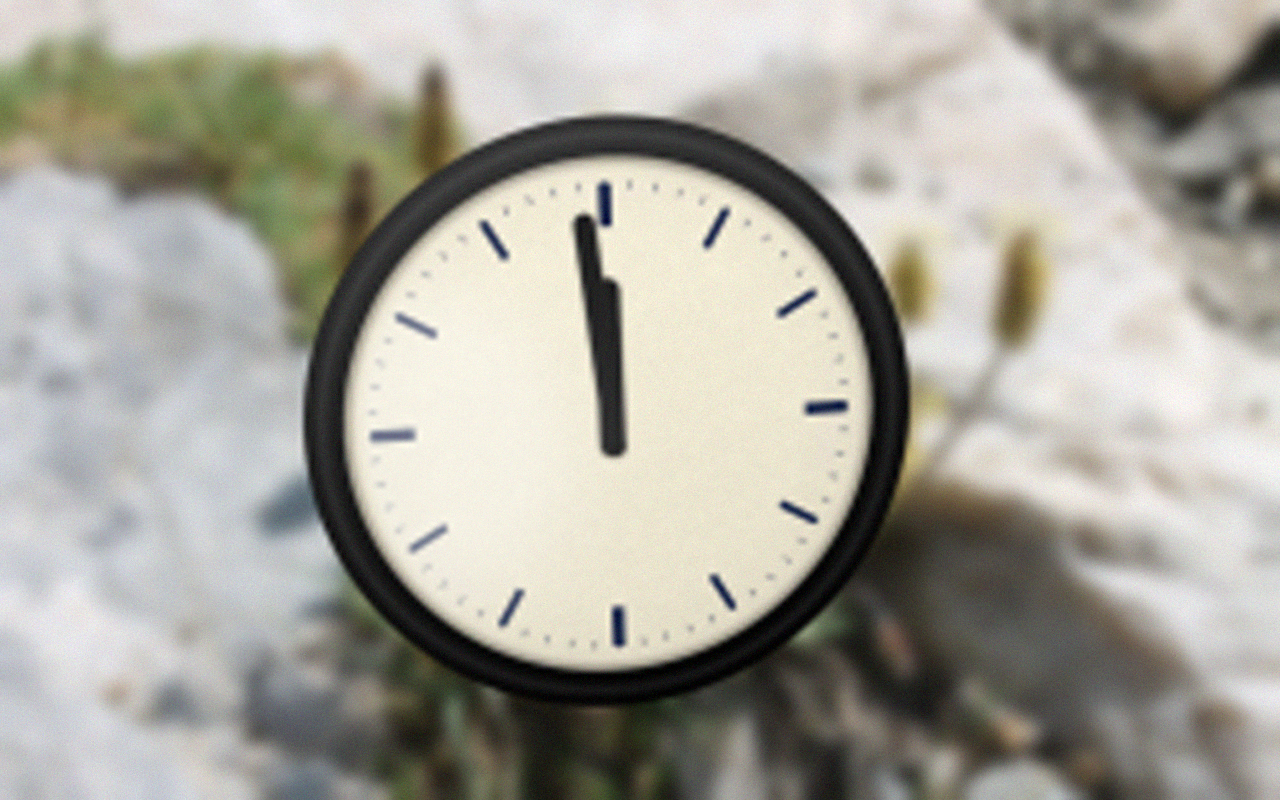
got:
11:59
